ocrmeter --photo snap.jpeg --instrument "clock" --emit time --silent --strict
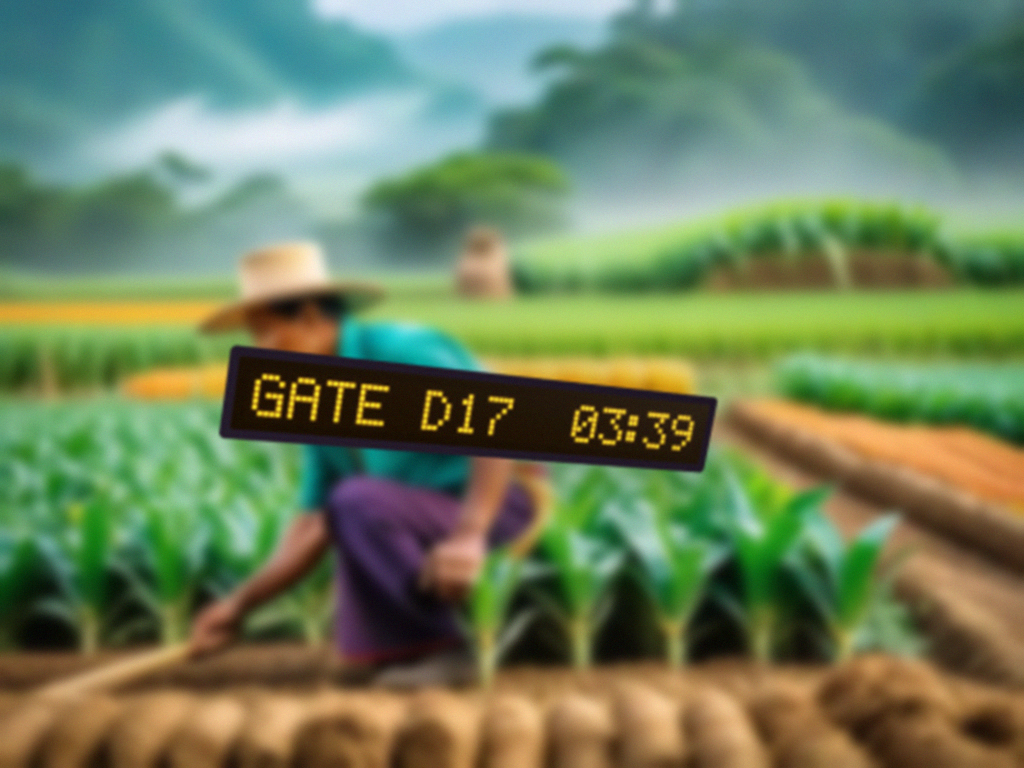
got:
3:39
